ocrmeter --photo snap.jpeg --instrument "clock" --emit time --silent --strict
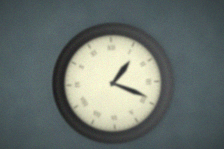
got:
1:19
